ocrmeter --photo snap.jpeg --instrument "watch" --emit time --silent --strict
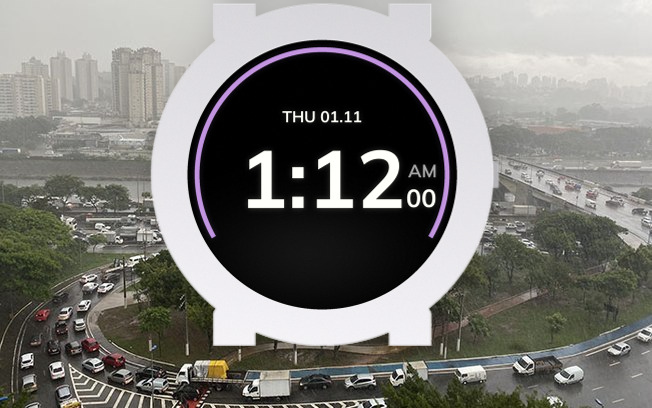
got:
1:12:00
